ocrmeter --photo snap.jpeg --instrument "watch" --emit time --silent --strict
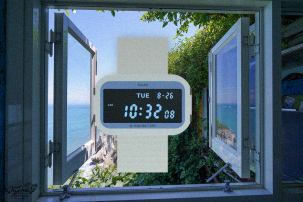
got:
10:32:08
